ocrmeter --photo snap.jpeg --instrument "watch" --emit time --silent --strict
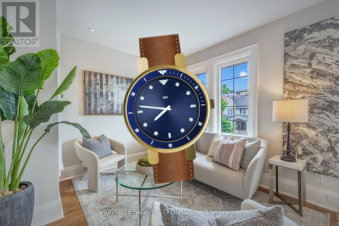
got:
7:47
